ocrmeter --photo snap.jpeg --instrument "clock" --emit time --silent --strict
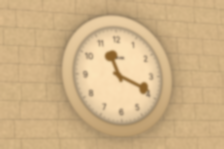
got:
11:19
